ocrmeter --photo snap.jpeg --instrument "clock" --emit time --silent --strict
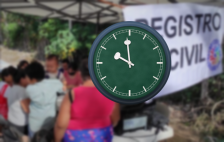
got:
9:59
